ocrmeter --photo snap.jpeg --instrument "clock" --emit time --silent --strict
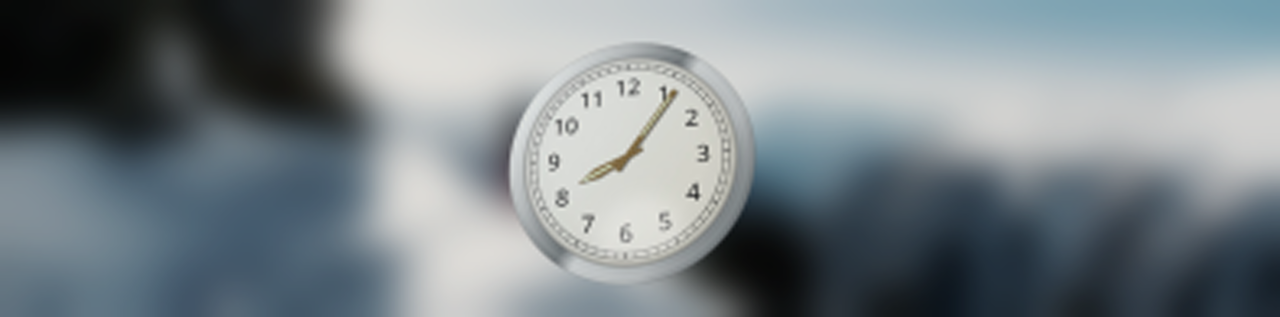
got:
8:06
